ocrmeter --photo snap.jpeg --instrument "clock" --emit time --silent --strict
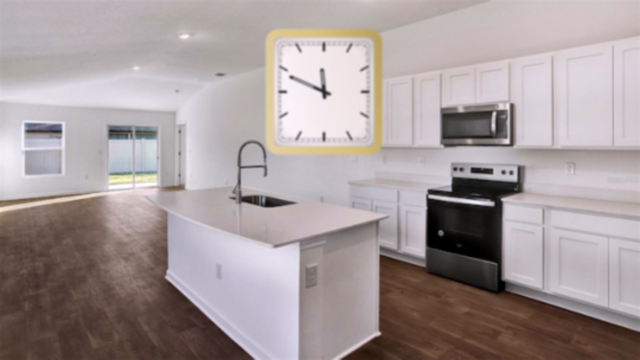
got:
11:49
